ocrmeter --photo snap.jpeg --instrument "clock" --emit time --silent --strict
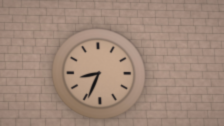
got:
8:34
